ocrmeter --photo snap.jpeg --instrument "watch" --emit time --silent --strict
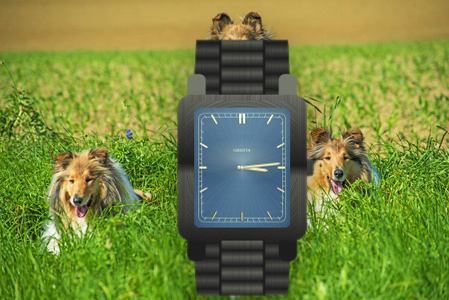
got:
3:14
